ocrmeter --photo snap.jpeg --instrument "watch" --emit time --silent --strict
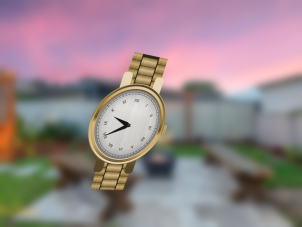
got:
9:40
